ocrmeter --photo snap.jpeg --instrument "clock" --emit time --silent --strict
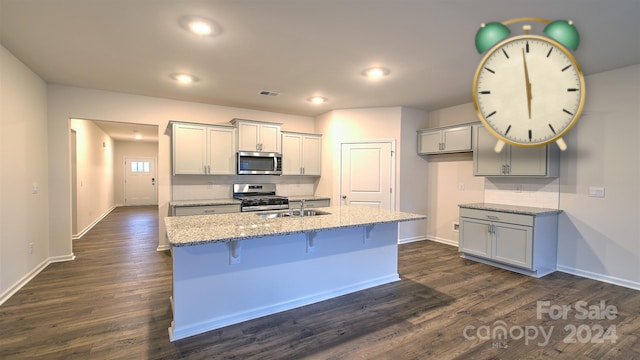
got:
5:59
